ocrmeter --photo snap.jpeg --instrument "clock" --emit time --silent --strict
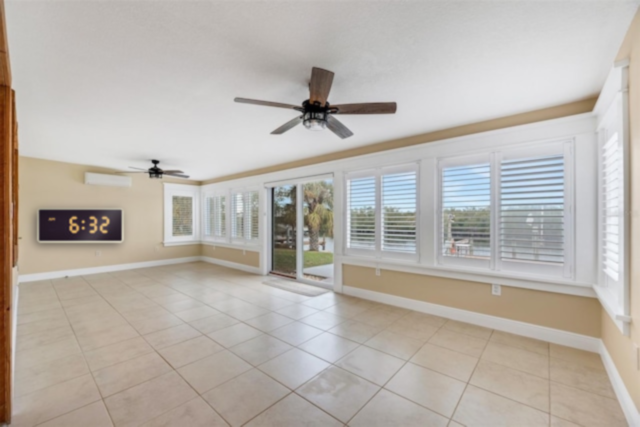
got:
6:32
